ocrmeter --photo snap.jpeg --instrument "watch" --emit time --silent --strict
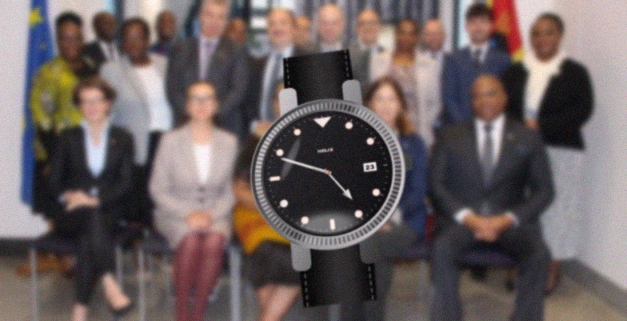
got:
4:49
